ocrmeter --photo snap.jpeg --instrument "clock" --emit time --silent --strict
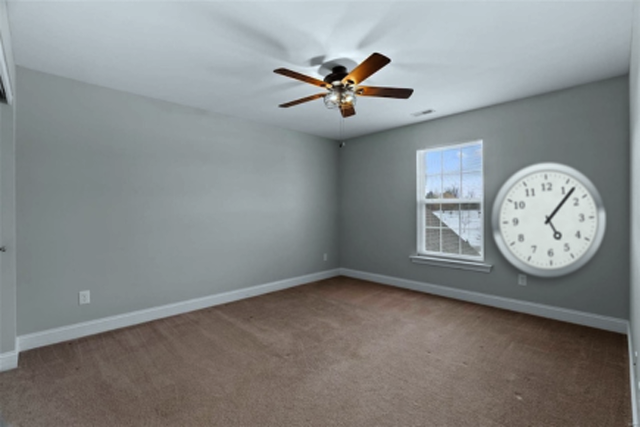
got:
5:07
